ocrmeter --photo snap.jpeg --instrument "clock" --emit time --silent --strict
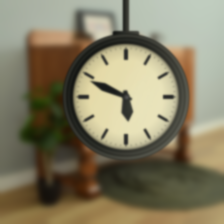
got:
5:49
